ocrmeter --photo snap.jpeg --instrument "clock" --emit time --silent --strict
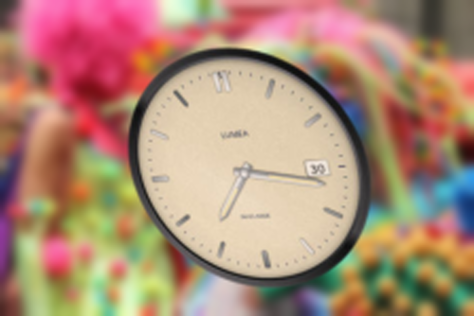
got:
7:17
